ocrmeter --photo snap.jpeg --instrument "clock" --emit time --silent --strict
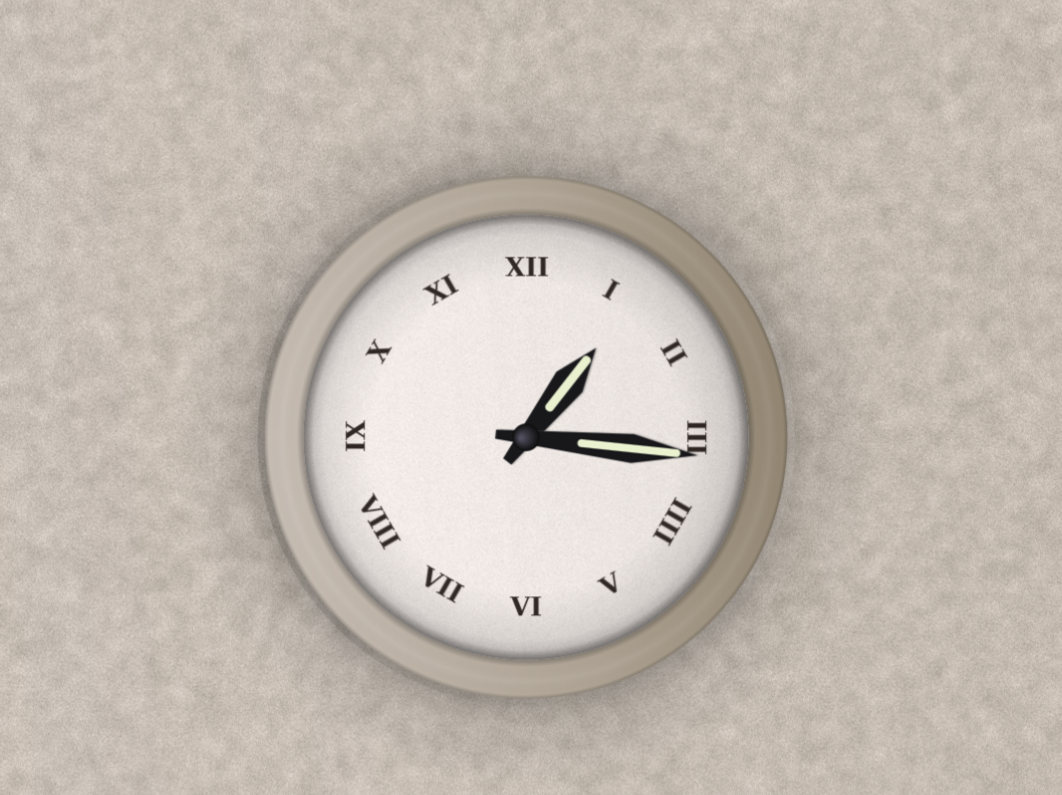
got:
1:16
